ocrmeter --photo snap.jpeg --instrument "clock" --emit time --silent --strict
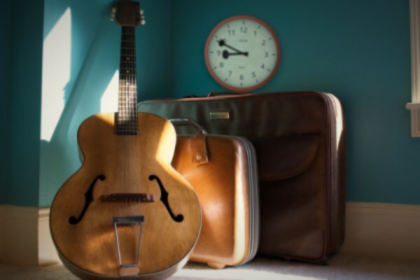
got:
8:49
